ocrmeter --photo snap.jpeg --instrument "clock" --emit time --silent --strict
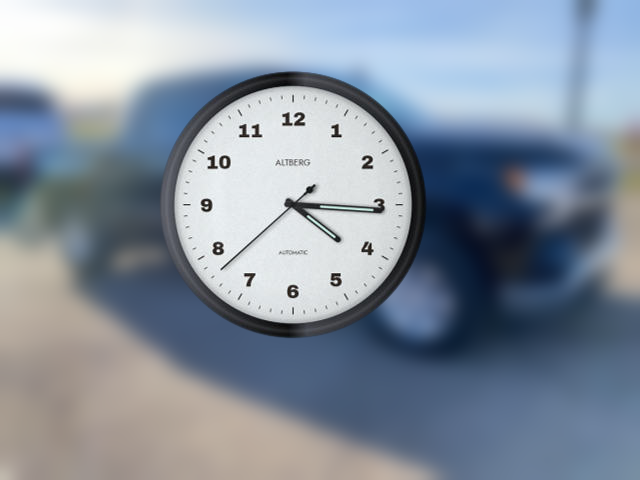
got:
4:15:38
